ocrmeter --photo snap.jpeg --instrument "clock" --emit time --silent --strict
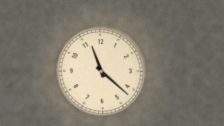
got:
11:22
